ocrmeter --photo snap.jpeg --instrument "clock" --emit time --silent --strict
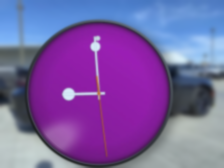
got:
8:59:29
